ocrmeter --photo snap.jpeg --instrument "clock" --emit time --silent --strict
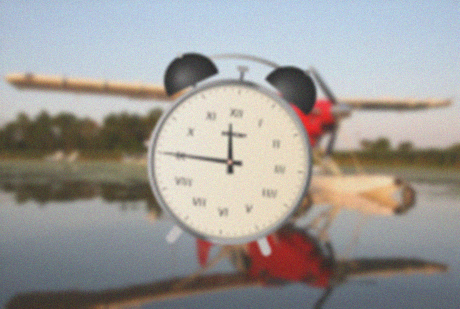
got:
11:45
